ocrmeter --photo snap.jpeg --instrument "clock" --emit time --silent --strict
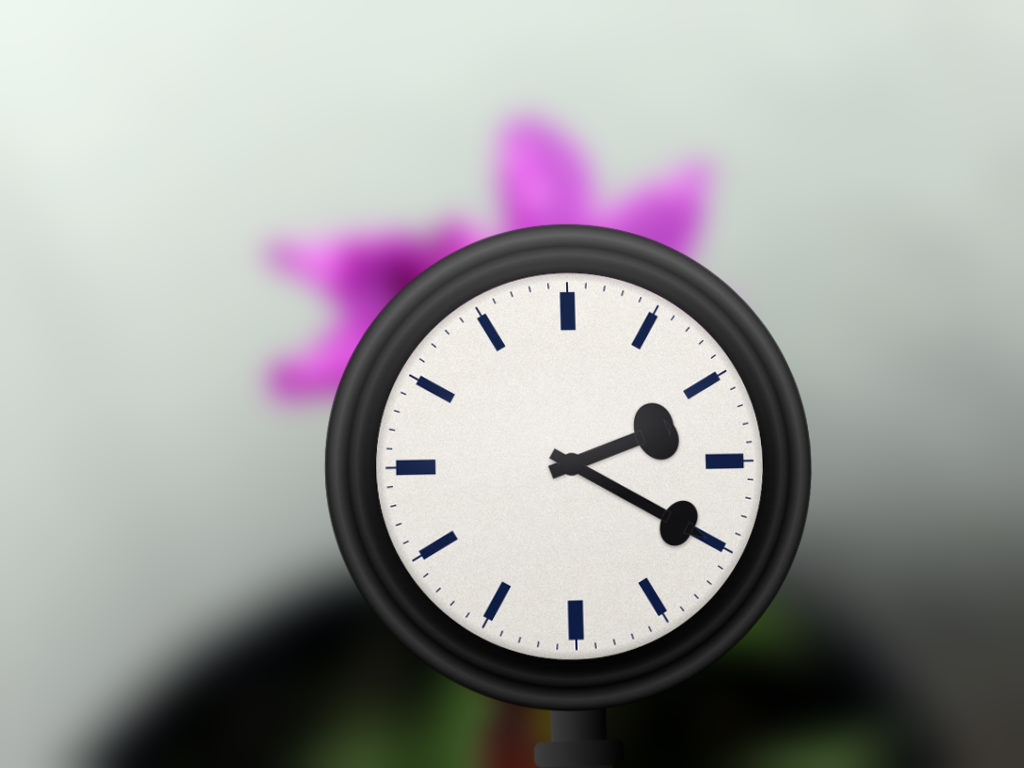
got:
2:20
